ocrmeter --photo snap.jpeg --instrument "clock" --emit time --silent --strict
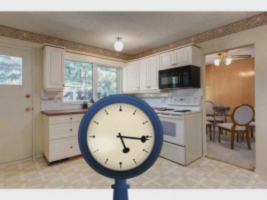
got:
5:16
